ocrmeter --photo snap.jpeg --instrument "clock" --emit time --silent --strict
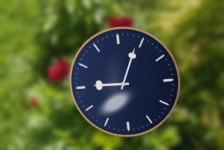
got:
9:04
